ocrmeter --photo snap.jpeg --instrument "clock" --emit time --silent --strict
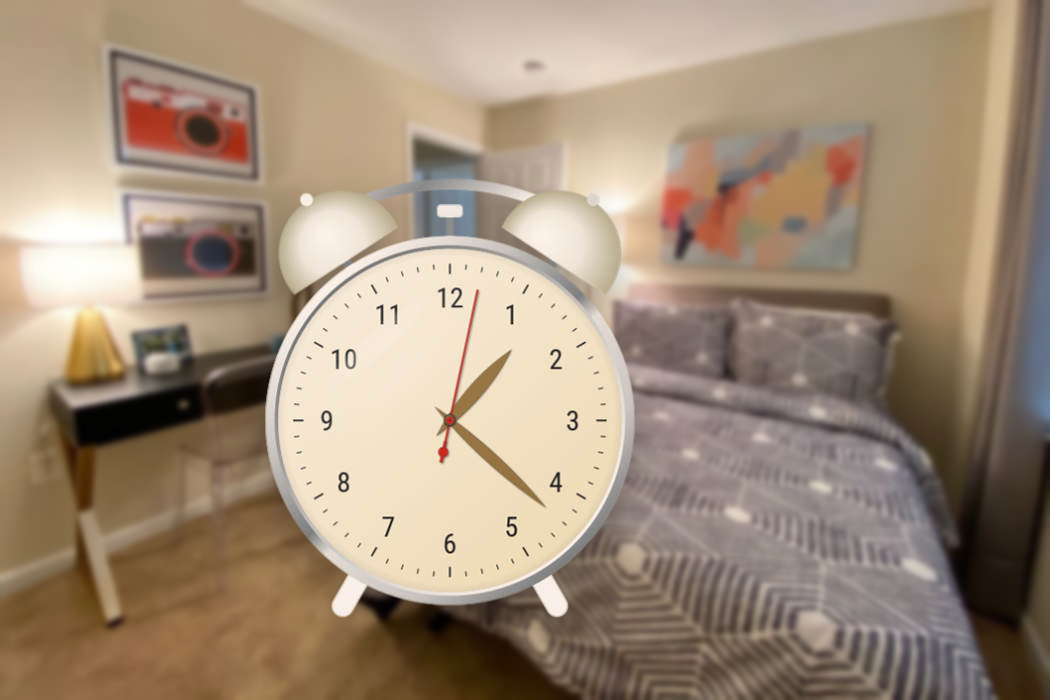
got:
1:22:02
